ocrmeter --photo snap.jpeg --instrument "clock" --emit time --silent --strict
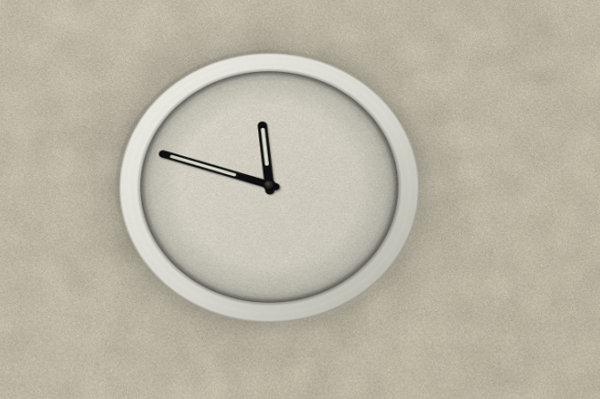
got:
11:48
